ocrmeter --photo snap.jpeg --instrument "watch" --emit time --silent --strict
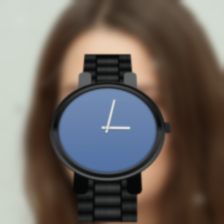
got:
3:02
